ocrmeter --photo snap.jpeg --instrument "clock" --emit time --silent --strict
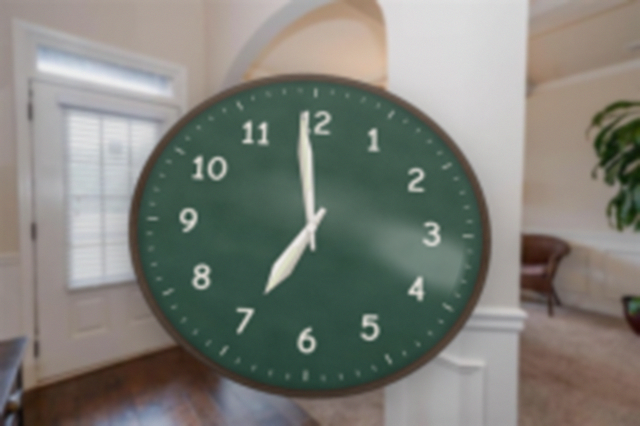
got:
6:59
